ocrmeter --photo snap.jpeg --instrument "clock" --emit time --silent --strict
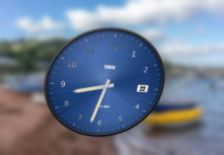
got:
8:32
